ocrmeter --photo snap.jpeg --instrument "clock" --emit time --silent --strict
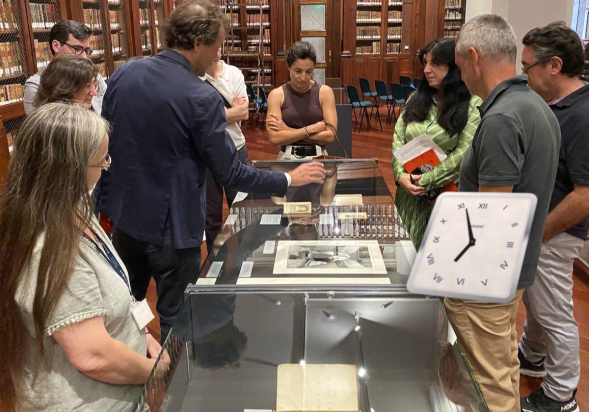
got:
6:56
